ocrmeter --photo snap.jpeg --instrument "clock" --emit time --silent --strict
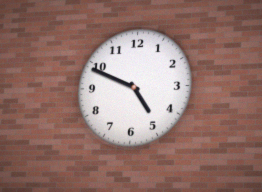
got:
4:49
